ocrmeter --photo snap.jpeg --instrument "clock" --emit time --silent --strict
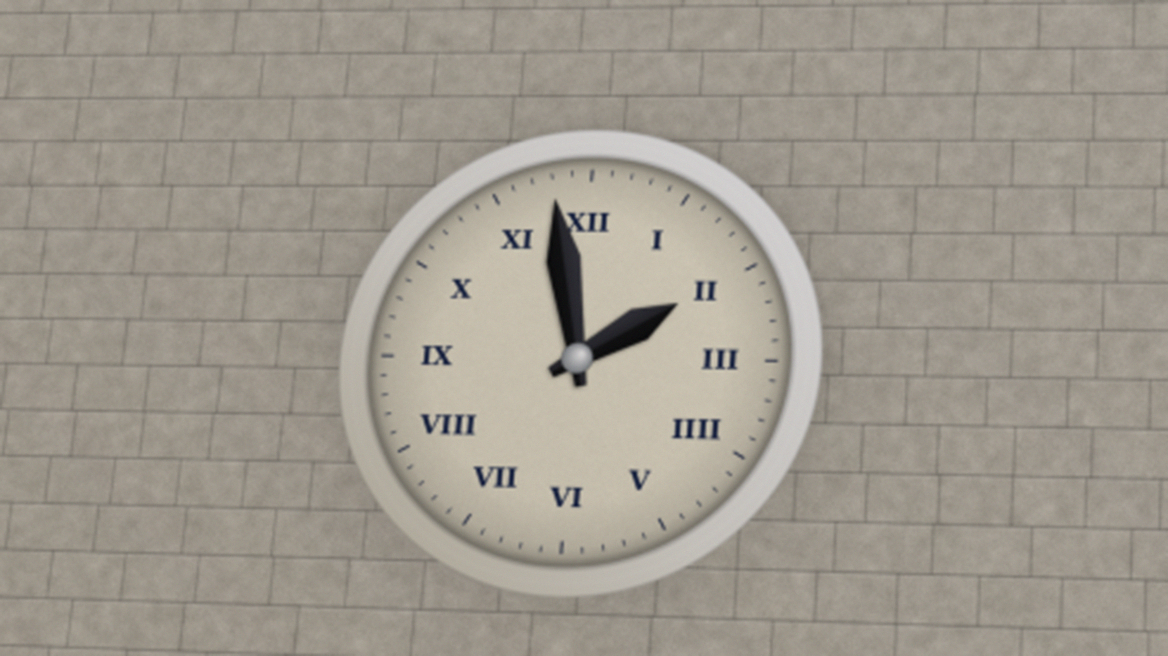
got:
1:58
